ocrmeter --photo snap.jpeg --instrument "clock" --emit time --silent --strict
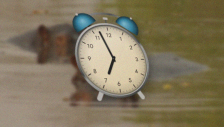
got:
6:57
